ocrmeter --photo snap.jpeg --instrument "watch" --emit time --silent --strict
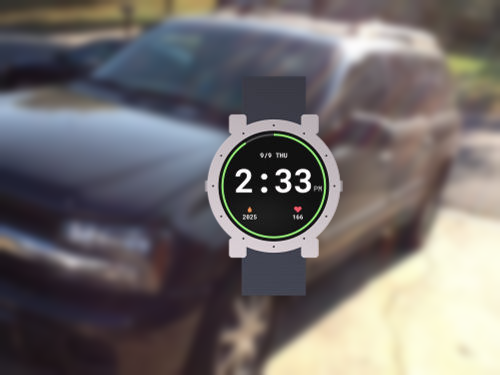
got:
2:33
